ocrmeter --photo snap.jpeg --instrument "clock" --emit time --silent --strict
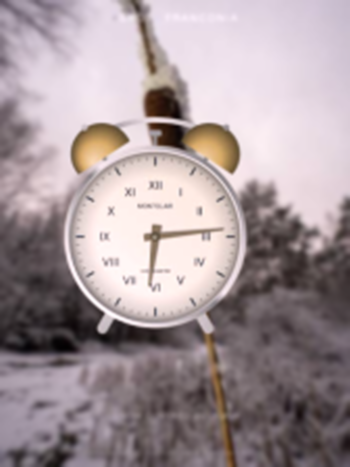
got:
6:14
